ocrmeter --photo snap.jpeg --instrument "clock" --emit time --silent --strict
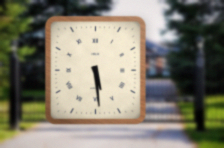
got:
5:29
